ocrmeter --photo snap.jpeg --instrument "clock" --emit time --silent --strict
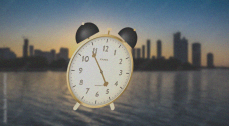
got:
4:54
